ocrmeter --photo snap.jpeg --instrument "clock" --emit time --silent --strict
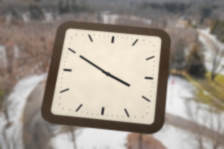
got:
3:50
